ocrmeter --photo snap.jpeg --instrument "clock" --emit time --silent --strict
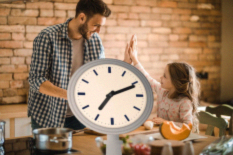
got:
7:11
